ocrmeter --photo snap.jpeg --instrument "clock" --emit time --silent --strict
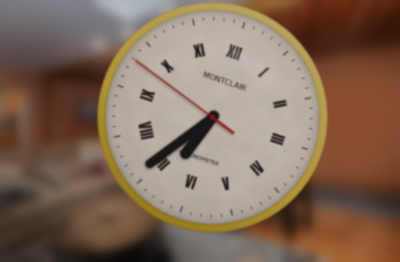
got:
6:35:48
